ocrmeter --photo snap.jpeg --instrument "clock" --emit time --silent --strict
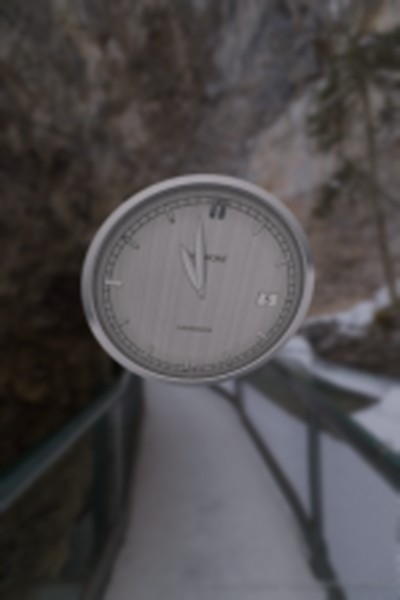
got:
10:58
